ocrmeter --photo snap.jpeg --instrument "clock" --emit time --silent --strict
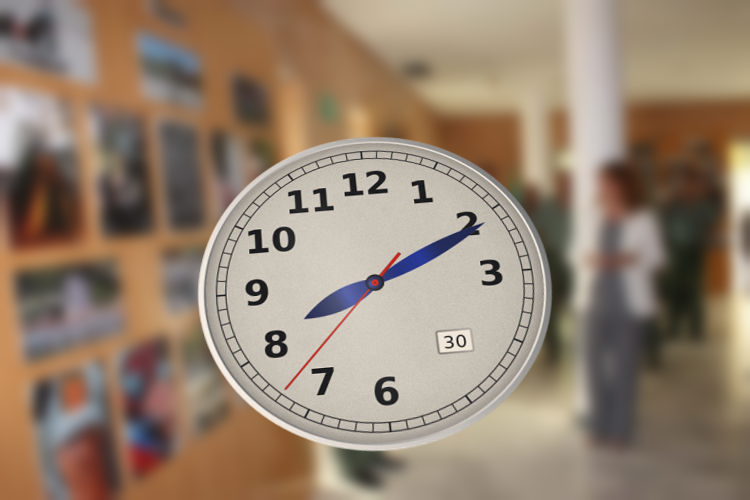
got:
8:10:37
